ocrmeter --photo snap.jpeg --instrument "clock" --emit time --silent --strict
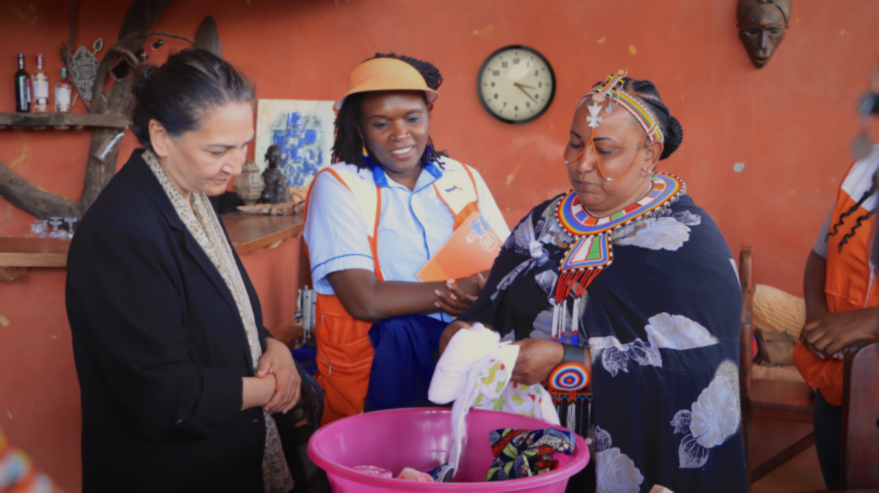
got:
3:22
